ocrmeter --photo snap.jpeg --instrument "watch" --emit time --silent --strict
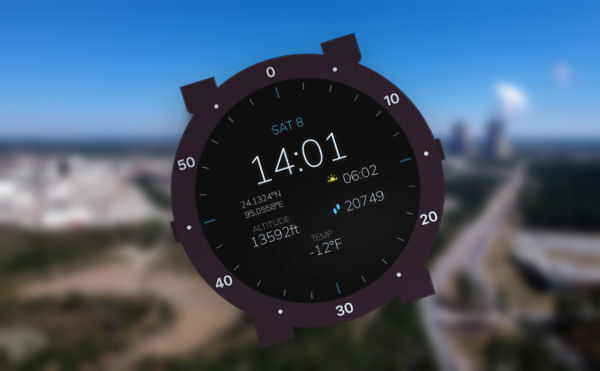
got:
14:01
